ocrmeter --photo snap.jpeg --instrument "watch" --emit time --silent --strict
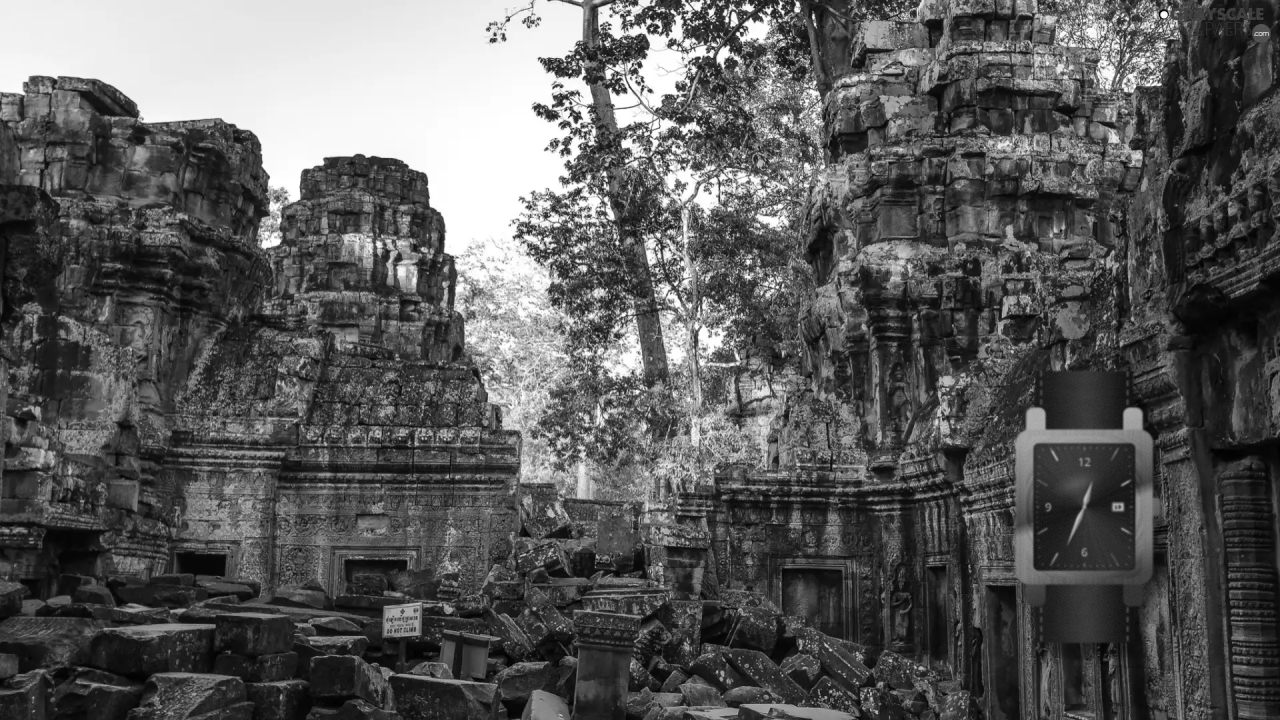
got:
12:34
